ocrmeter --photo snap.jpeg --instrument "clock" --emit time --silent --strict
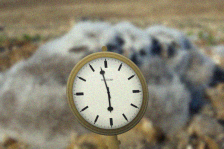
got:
5:58
